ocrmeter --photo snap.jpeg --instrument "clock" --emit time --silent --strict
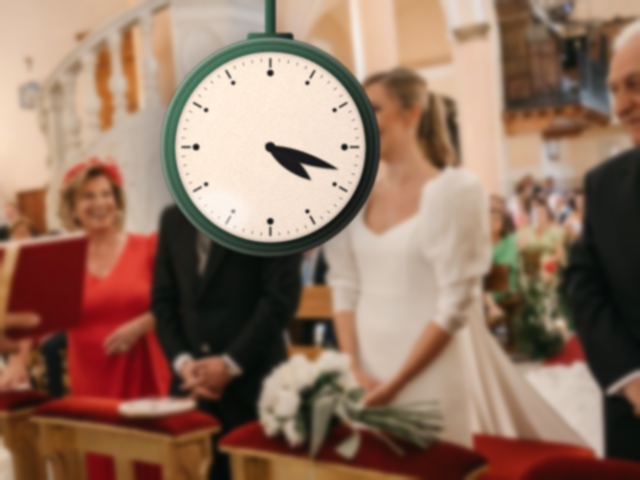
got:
4:18
